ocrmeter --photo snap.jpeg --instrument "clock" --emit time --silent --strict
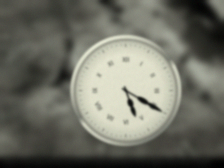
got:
5:20
